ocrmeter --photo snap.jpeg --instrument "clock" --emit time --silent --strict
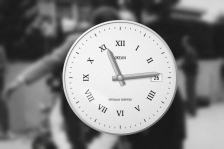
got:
11:14
